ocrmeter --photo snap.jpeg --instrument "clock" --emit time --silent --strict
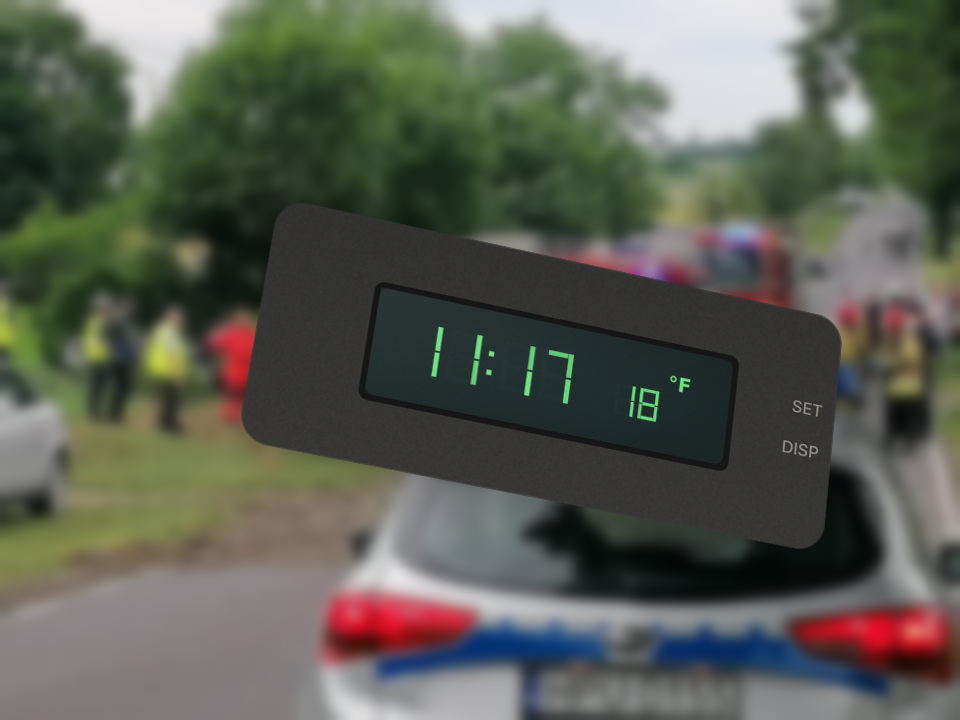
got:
11:17
